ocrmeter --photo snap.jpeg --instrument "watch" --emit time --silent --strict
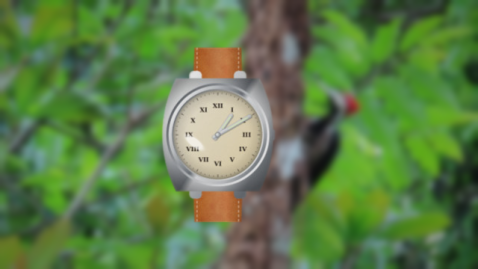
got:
1:10
